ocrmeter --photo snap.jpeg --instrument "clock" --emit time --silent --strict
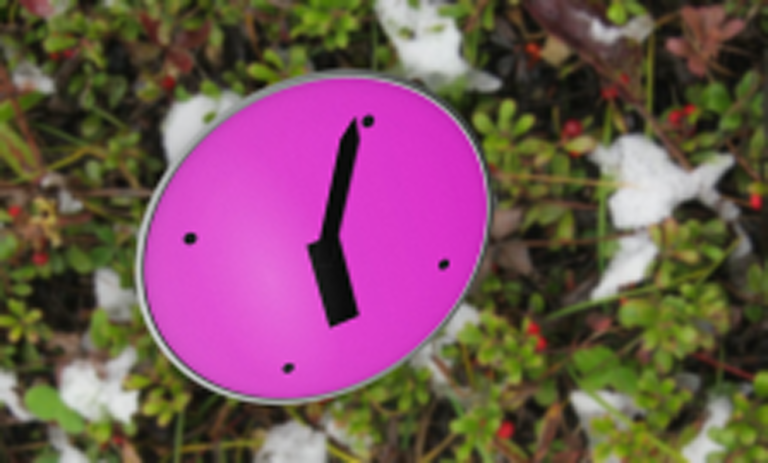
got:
4:59
